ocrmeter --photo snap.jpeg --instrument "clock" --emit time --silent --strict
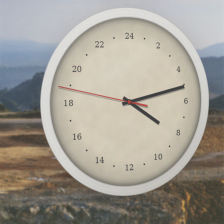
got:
8:12:47
